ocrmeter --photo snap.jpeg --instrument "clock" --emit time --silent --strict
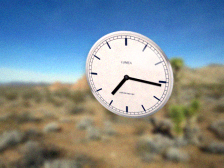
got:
7:16
